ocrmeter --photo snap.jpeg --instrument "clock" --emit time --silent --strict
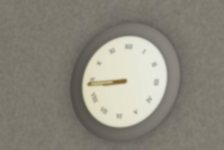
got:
8:44
